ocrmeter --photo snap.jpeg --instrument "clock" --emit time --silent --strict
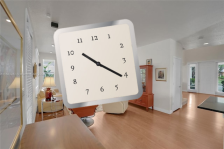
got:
10:21
